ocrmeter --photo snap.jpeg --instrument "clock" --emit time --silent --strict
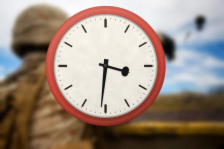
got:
3:31
